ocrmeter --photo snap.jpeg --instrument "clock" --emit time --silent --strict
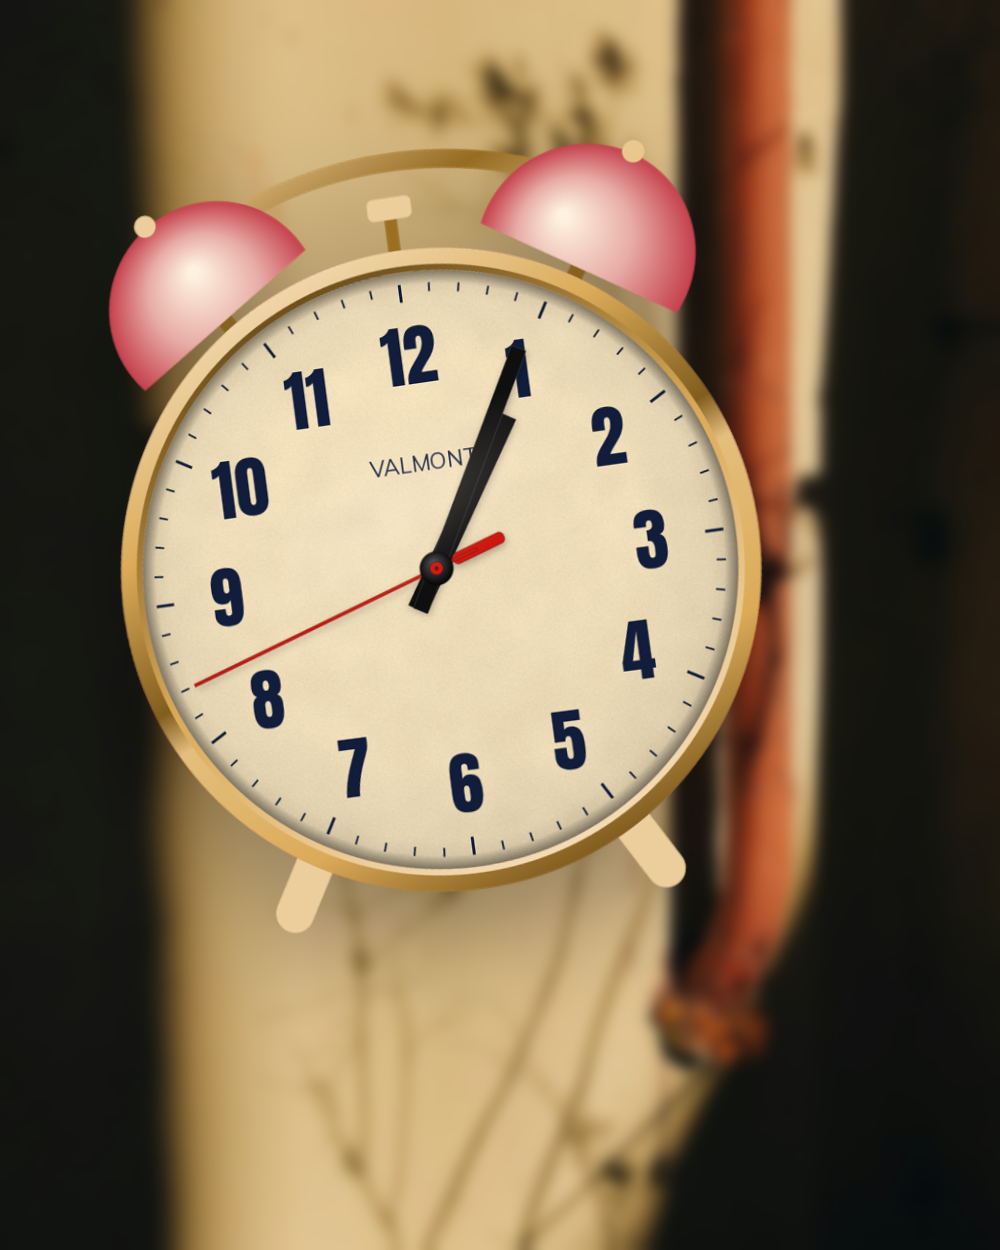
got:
1:04:42
